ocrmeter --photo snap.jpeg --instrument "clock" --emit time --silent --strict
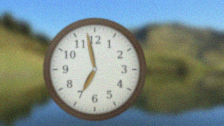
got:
6:58
